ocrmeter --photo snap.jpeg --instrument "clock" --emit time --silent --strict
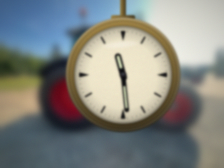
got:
11:29
